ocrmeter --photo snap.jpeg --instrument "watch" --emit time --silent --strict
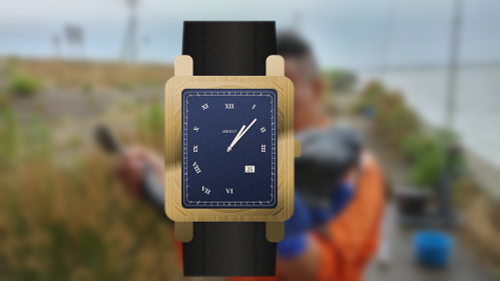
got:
1:07
